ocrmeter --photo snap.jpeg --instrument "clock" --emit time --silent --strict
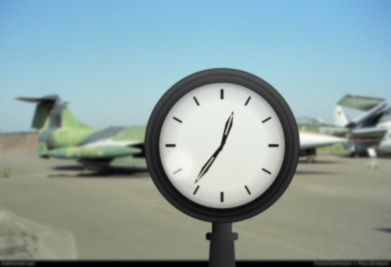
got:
12:36
